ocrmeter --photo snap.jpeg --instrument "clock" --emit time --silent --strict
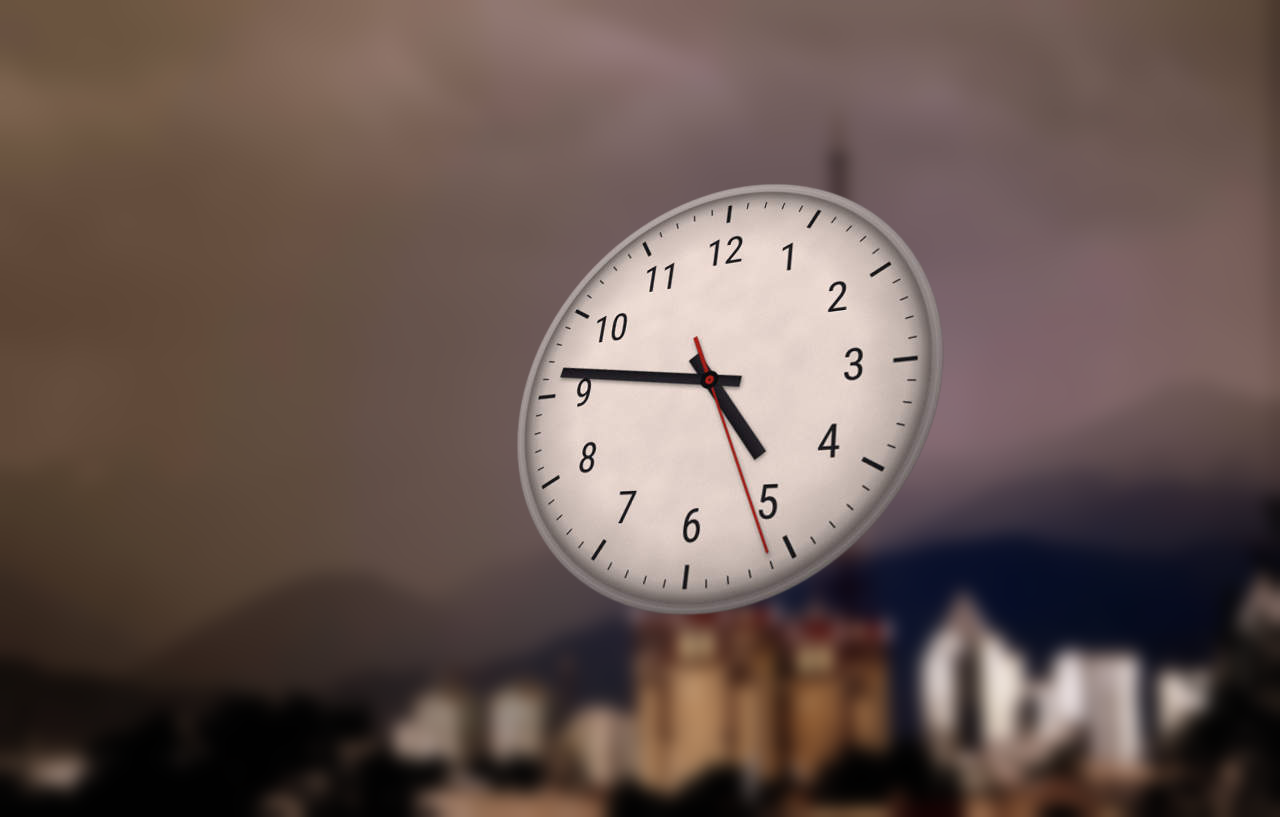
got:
4:46:26
